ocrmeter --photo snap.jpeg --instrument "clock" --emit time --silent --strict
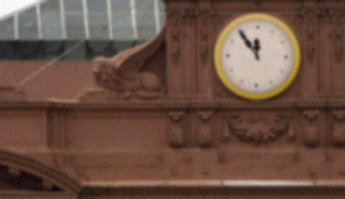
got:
11:54
